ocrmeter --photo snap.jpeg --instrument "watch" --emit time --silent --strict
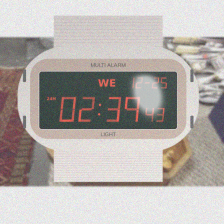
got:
2:39:43
